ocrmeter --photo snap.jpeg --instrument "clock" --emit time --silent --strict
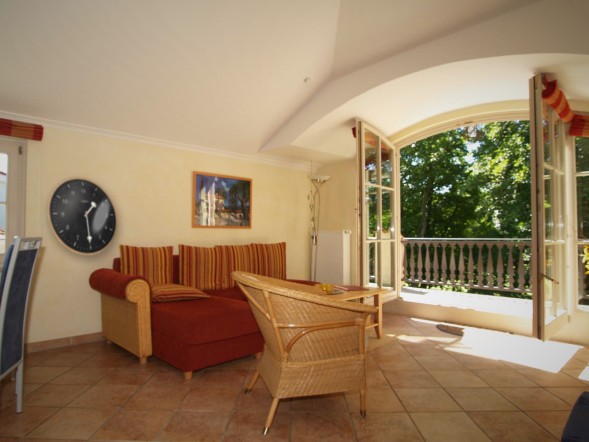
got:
1:30
